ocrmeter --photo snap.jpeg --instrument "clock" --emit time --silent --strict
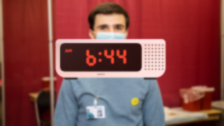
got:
6:44
